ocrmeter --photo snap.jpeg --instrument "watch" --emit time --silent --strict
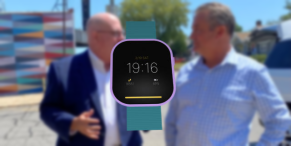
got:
19:16
